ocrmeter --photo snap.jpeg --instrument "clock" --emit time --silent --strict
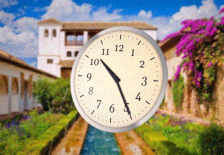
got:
10:25
